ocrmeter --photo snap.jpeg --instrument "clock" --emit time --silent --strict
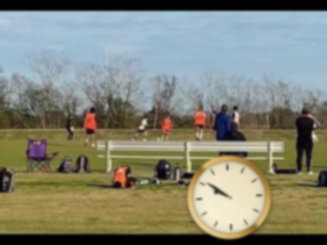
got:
9:51
